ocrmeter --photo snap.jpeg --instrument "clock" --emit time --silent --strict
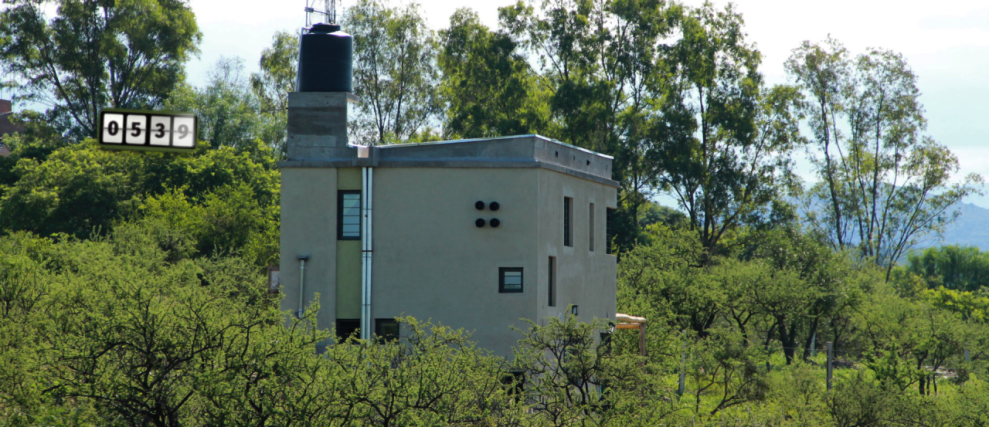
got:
5:39
